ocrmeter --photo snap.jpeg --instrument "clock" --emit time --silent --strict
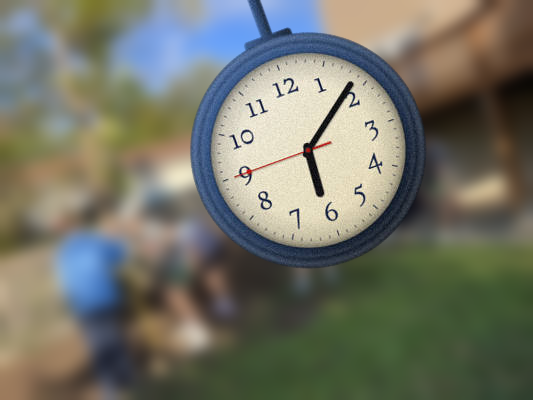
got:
6:08:45
